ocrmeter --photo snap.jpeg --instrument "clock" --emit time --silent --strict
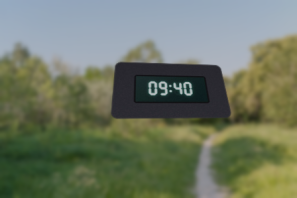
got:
9:40
